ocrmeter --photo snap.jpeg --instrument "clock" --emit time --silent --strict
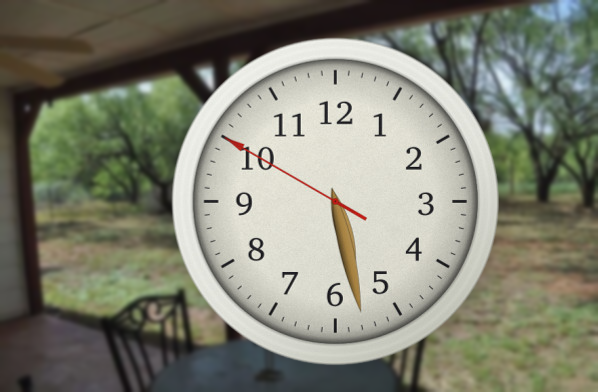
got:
5:27:50
